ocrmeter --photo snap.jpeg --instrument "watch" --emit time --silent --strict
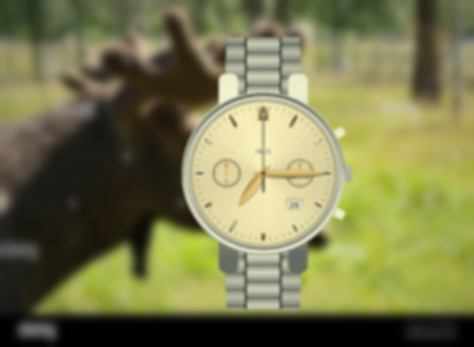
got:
7:15
